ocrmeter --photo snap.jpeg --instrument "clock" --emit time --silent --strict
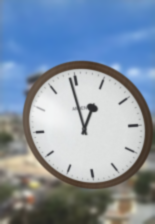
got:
12:59
